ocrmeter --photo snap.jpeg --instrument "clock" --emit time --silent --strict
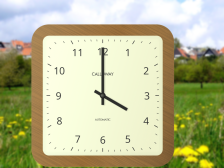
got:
4:00
